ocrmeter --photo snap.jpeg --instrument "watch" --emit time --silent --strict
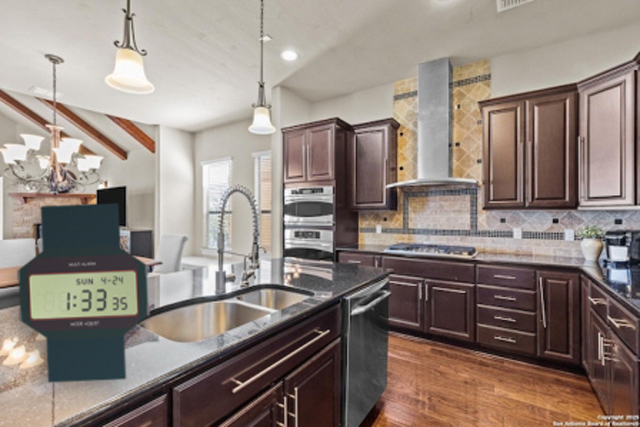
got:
1:33:35
